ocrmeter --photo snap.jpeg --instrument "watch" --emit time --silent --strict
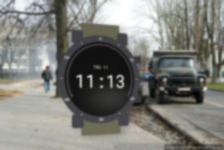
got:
11:13
